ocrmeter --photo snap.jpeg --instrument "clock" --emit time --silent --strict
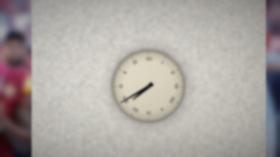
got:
7:40
